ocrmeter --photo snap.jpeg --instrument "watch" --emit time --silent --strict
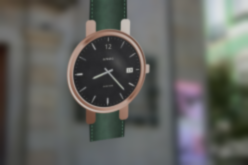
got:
8:23
